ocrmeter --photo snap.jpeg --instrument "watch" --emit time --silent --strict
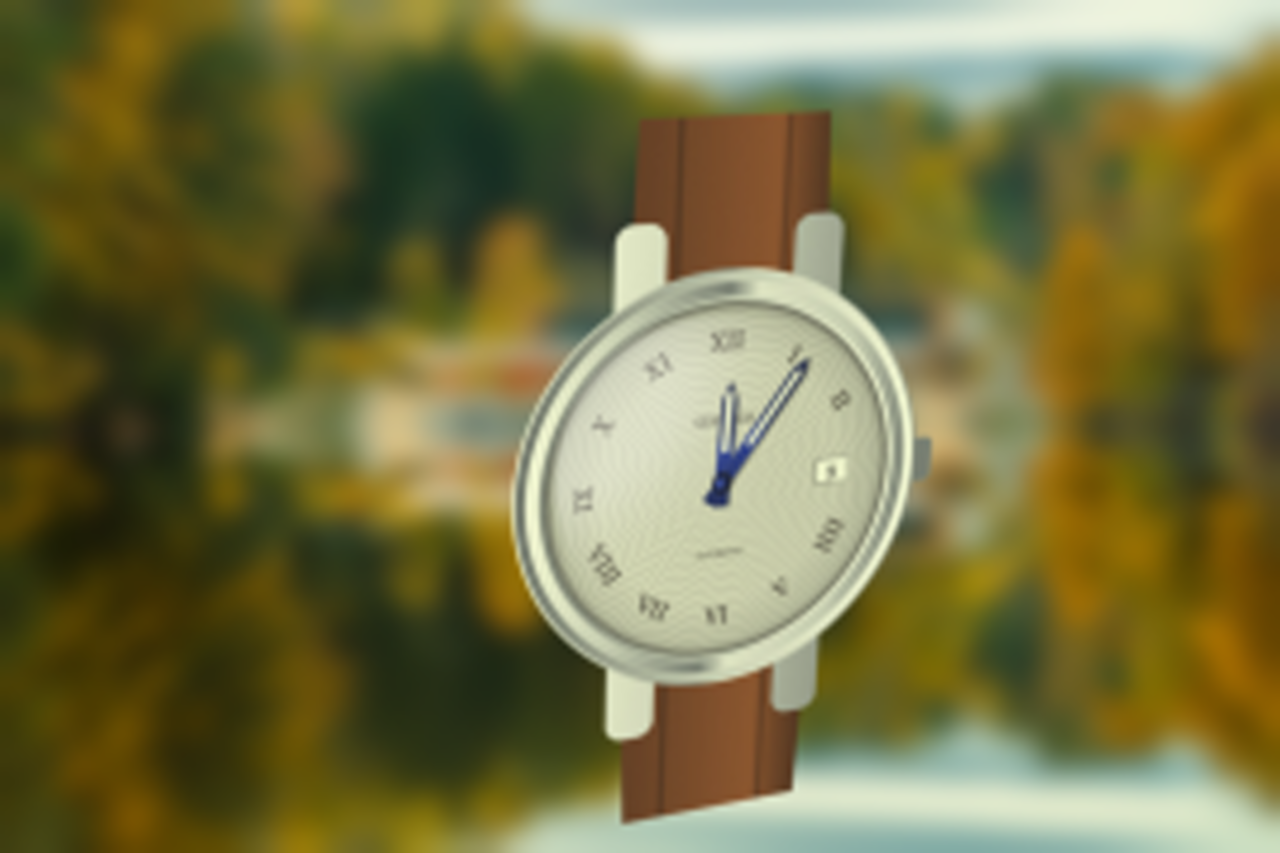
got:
12:06
